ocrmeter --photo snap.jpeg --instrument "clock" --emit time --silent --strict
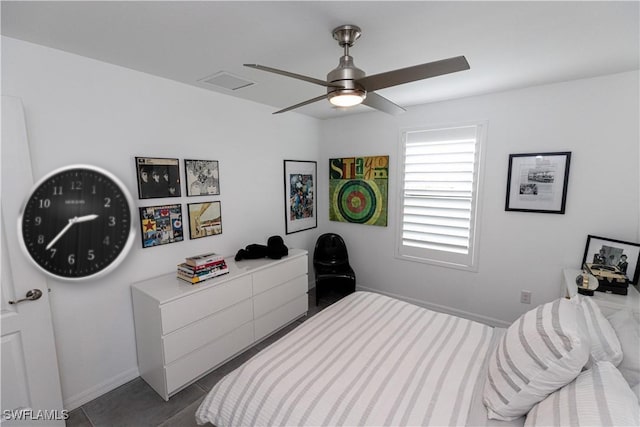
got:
2:37
